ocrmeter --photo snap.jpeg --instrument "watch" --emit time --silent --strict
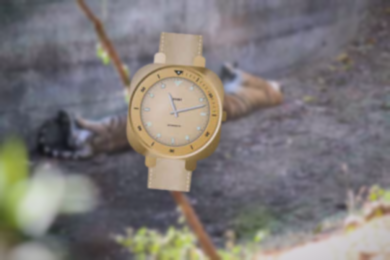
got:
11:12
